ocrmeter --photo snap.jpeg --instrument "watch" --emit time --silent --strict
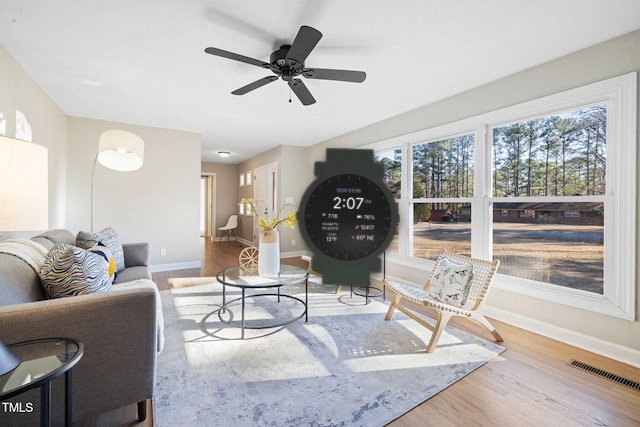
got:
2:07
